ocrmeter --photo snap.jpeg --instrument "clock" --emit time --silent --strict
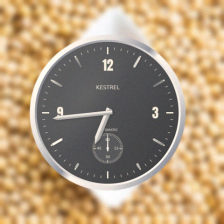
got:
6:44
